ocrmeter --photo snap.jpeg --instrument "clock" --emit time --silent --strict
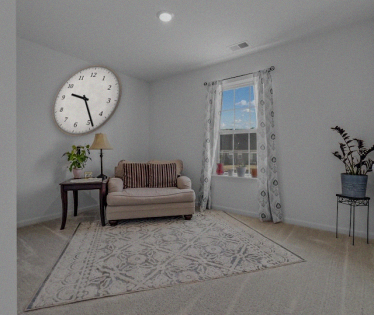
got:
9:24
